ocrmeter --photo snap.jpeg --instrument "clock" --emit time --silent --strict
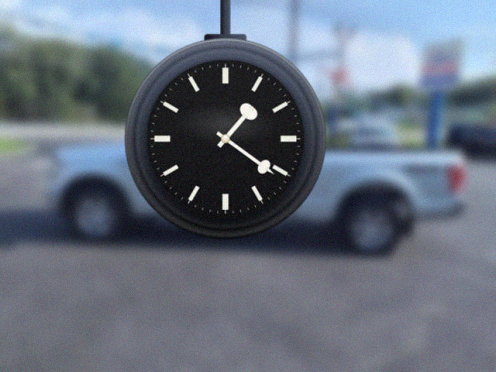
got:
1:21
